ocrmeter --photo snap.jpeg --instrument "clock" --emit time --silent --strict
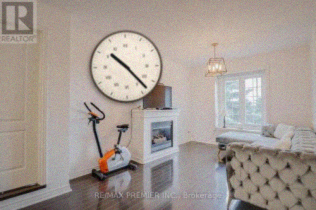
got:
10:23
